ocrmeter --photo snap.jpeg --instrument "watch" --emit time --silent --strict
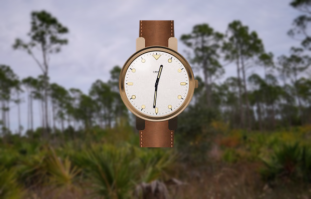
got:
12:31
